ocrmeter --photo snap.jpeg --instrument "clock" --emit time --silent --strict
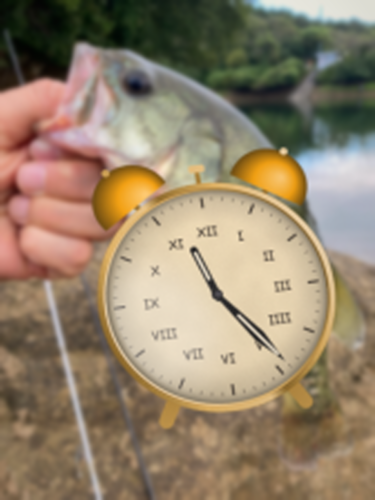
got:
11:24
